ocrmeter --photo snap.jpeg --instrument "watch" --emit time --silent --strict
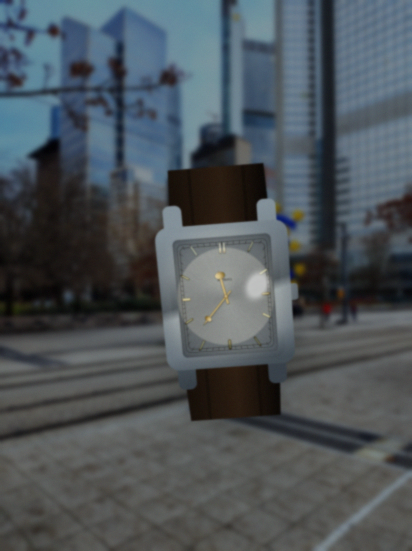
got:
11:37
